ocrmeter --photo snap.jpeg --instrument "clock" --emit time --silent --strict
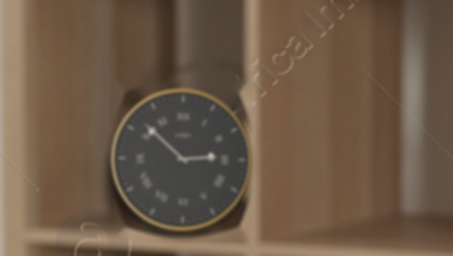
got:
2:52
